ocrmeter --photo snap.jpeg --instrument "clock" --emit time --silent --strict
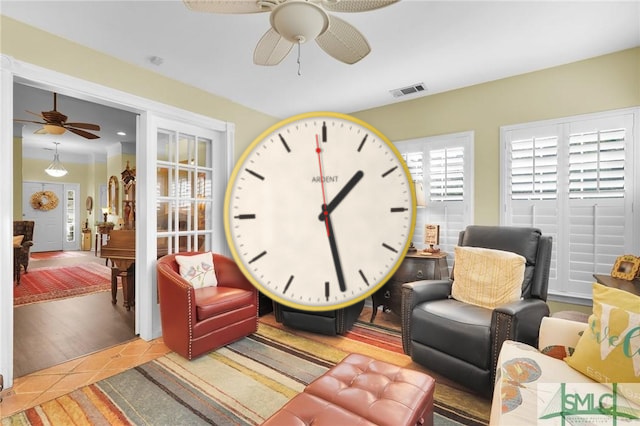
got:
1:27:59
